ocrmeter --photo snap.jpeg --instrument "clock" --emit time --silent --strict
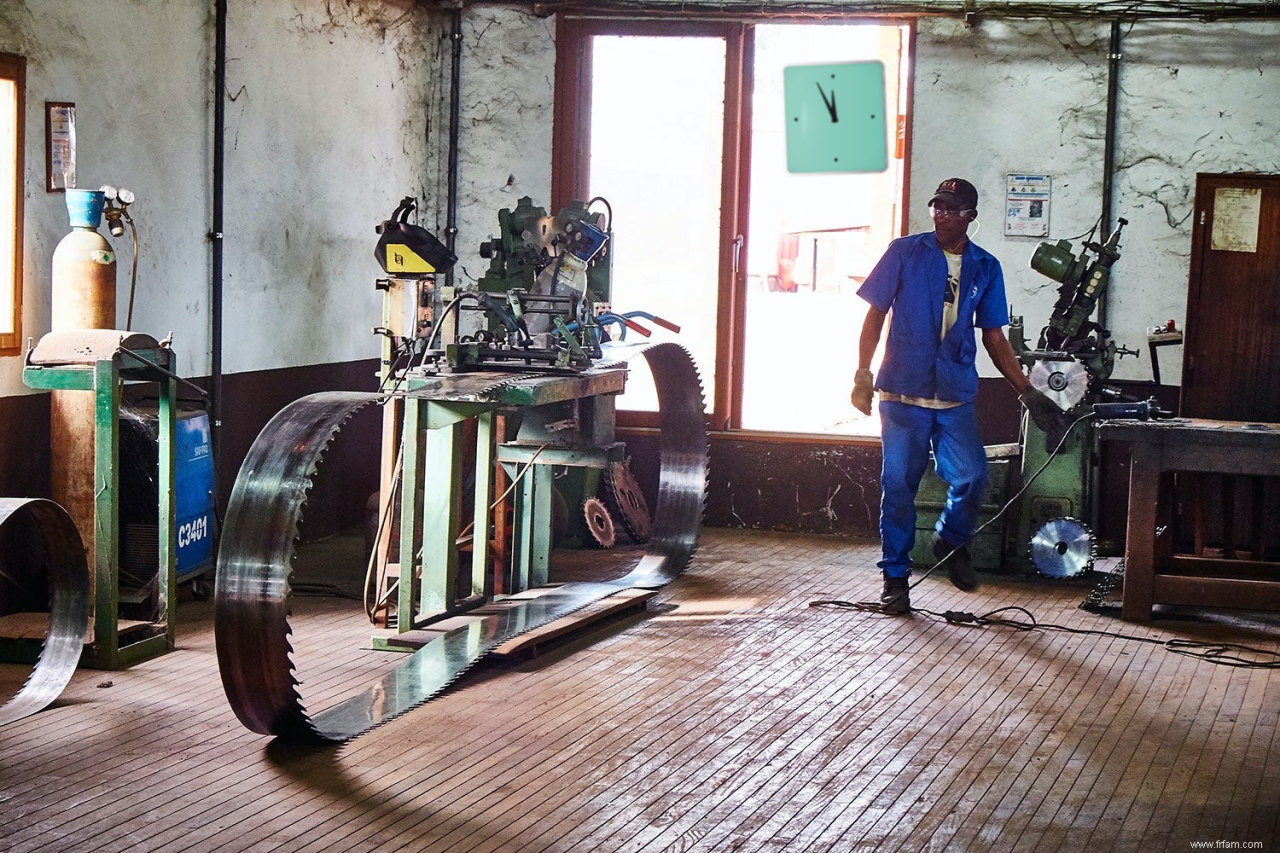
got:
11:56
